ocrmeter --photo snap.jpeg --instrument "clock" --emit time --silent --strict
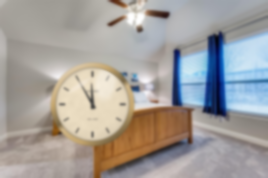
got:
11:55
